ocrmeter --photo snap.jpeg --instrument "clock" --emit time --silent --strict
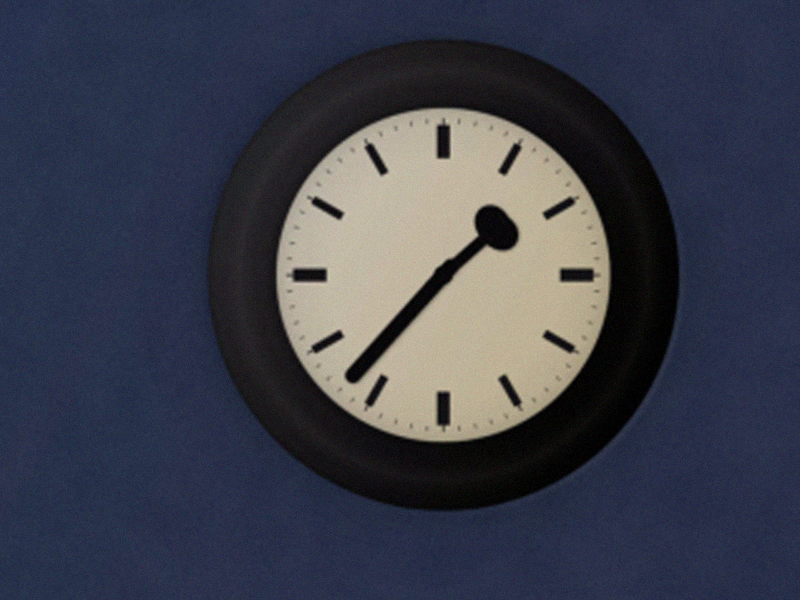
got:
1:37
